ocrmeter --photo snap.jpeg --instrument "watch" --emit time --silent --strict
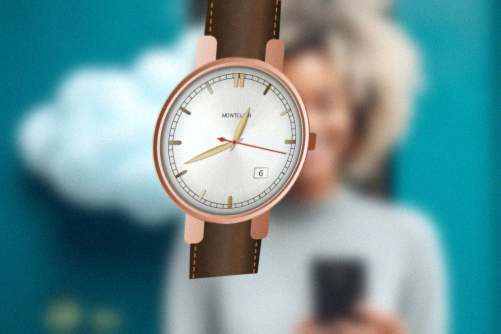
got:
12:41:17
